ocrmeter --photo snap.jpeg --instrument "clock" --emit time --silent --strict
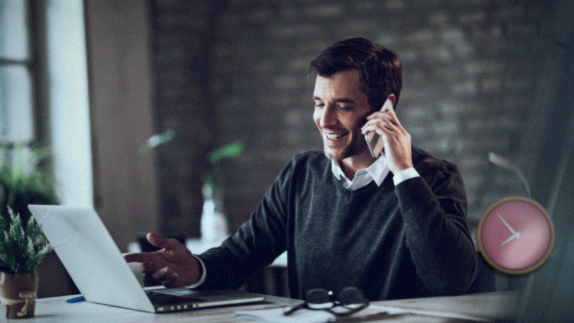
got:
7:53
